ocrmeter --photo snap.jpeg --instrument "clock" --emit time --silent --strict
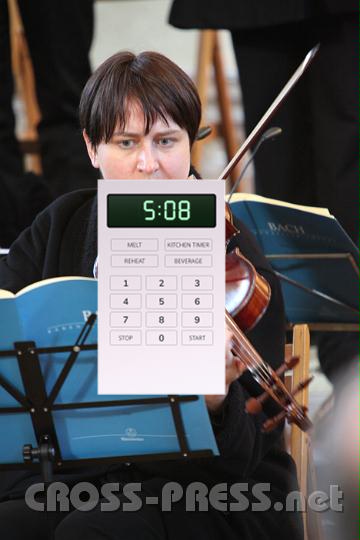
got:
5:08
